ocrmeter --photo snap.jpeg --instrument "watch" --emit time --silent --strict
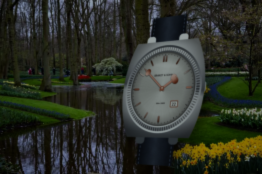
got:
1:52
